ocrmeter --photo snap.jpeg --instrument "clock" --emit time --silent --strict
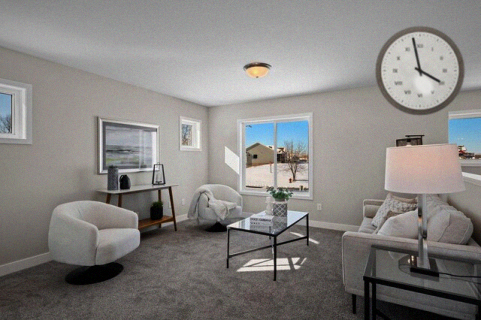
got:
3:58
